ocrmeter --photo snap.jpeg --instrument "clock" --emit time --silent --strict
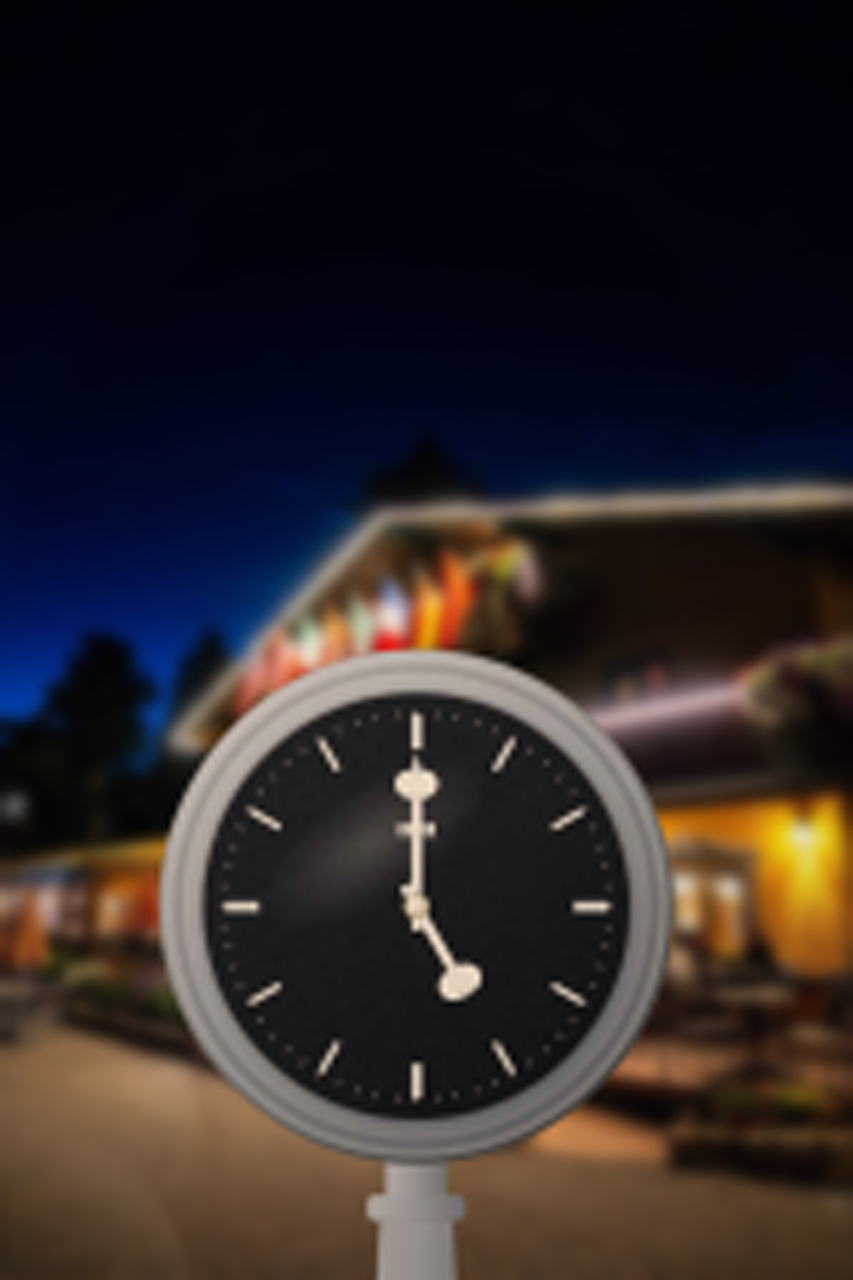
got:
5:00
